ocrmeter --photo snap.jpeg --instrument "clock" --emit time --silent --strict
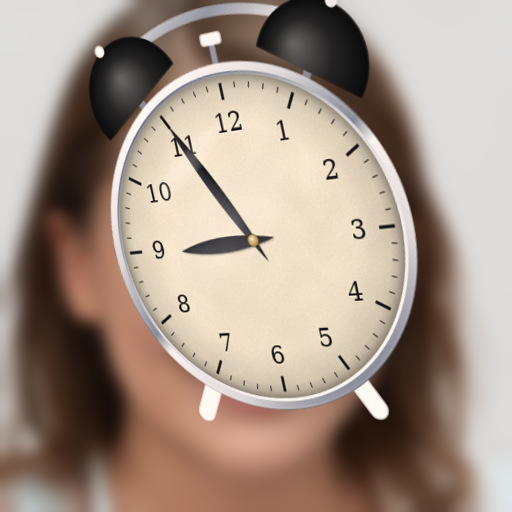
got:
8:55
